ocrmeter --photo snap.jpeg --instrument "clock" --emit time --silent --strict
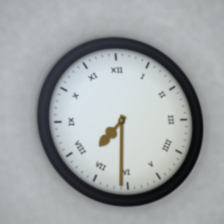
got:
7:31
